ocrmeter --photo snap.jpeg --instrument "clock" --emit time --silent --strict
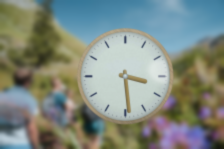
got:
3:29
